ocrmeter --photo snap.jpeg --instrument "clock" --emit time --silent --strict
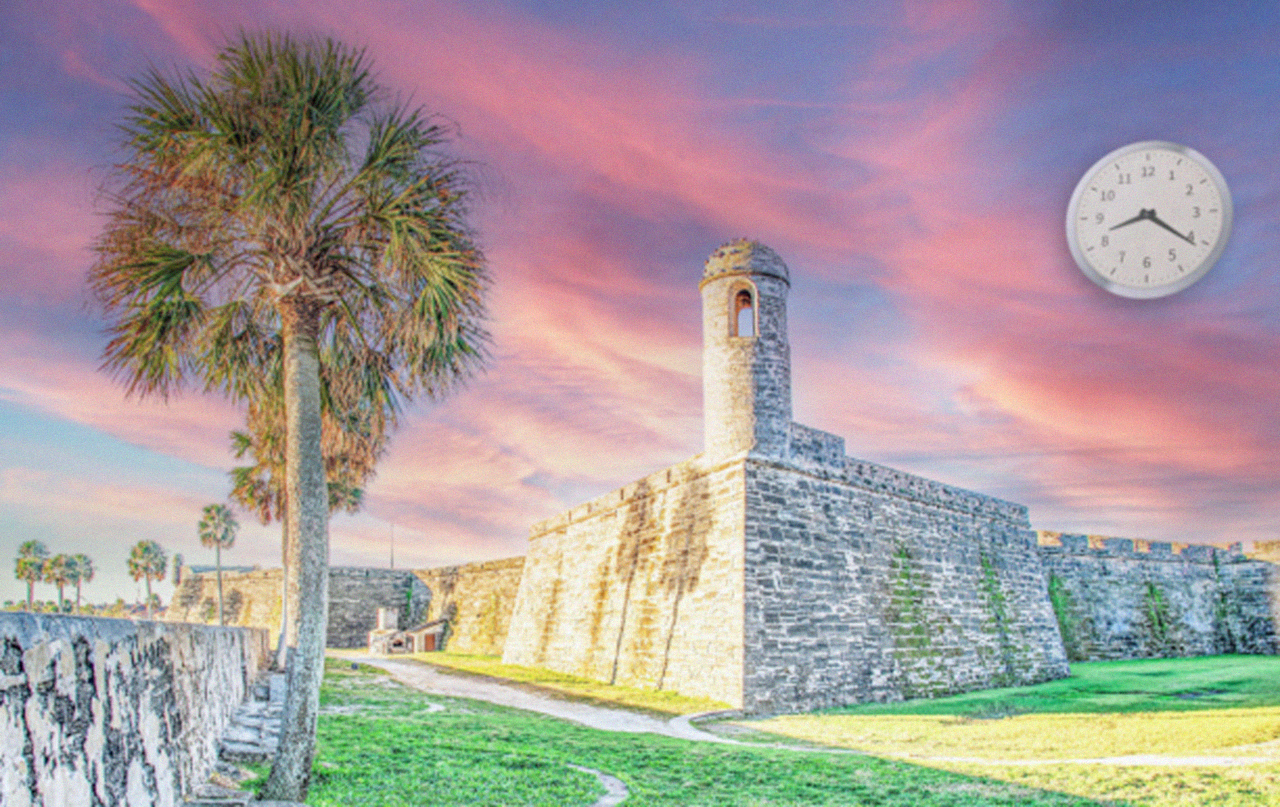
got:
8:21
